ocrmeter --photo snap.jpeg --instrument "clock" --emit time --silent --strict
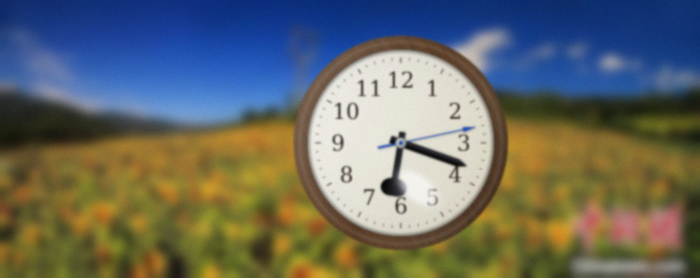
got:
6:18:13
